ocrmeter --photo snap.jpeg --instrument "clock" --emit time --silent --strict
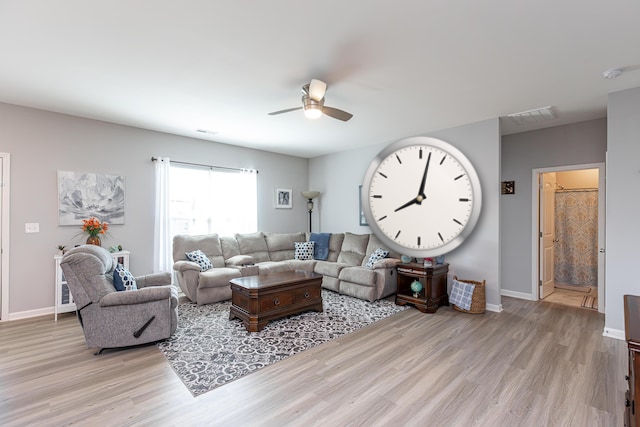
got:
8:02
